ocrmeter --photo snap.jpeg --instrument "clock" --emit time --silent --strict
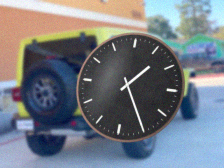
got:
1:25
